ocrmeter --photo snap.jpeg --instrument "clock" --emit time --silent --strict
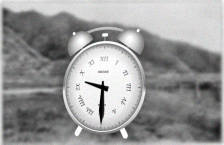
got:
9:30
